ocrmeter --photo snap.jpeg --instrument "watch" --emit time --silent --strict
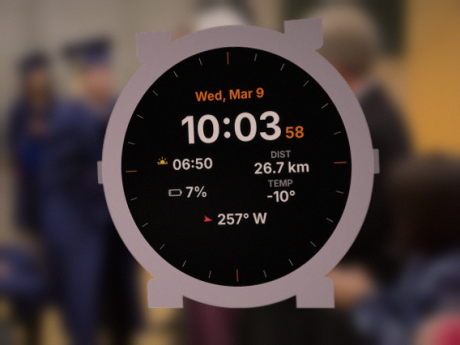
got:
10:03:58
